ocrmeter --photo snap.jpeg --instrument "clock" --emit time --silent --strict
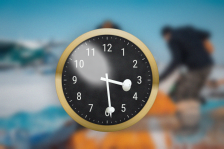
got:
3:29
